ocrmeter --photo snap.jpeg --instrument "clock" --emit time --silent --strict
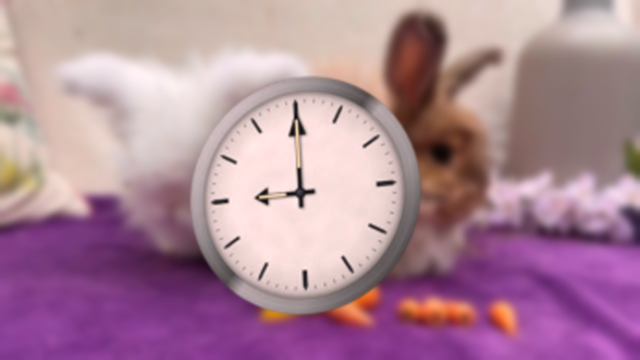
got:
9:00
